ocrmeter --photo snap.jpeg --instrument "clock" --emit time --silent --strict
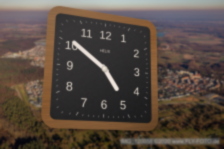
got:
4:51
